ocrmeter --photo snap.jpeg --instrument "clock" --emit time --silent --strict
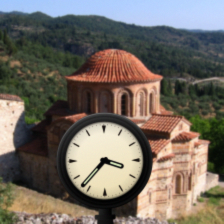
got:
3:37
